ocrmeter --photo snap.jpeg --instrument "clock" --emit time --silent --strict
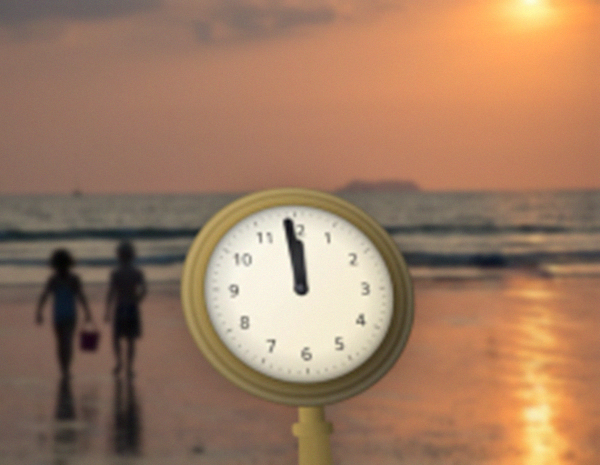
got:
11:59
